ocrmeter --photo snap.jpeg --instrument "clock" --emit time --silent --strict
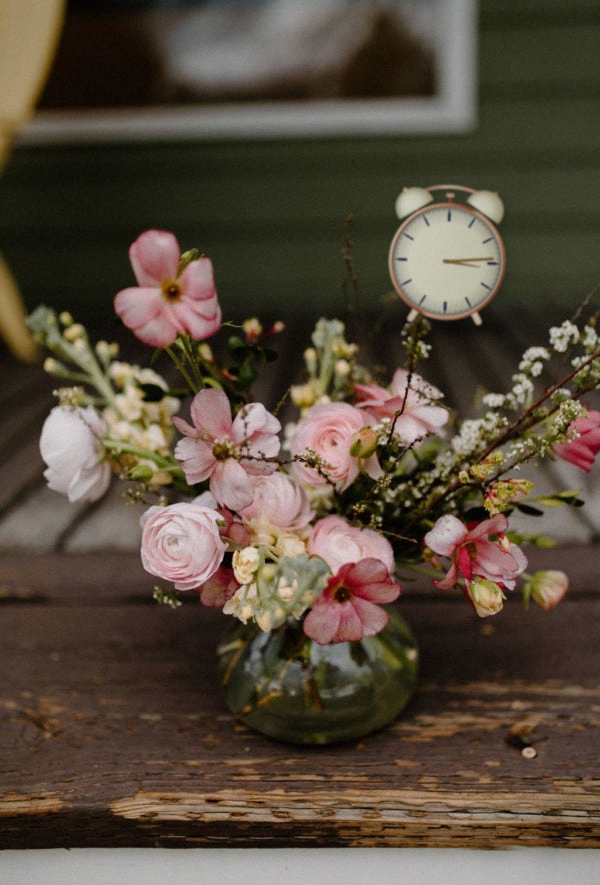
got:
3:14
